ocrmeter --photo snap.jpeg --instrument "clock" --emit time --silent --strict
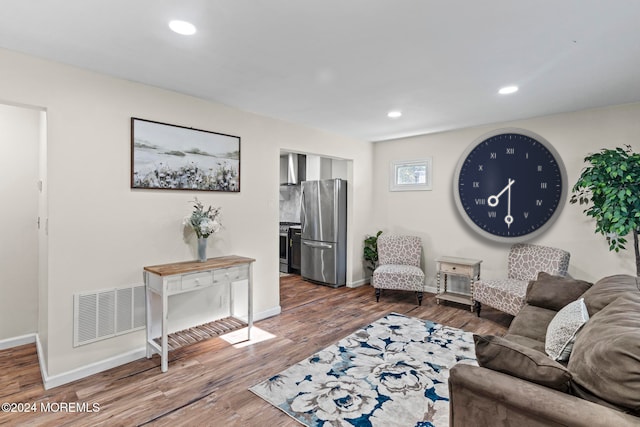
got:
7:30
